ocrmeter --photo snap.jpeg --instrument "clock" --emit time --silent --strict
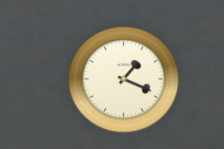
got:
1:19
